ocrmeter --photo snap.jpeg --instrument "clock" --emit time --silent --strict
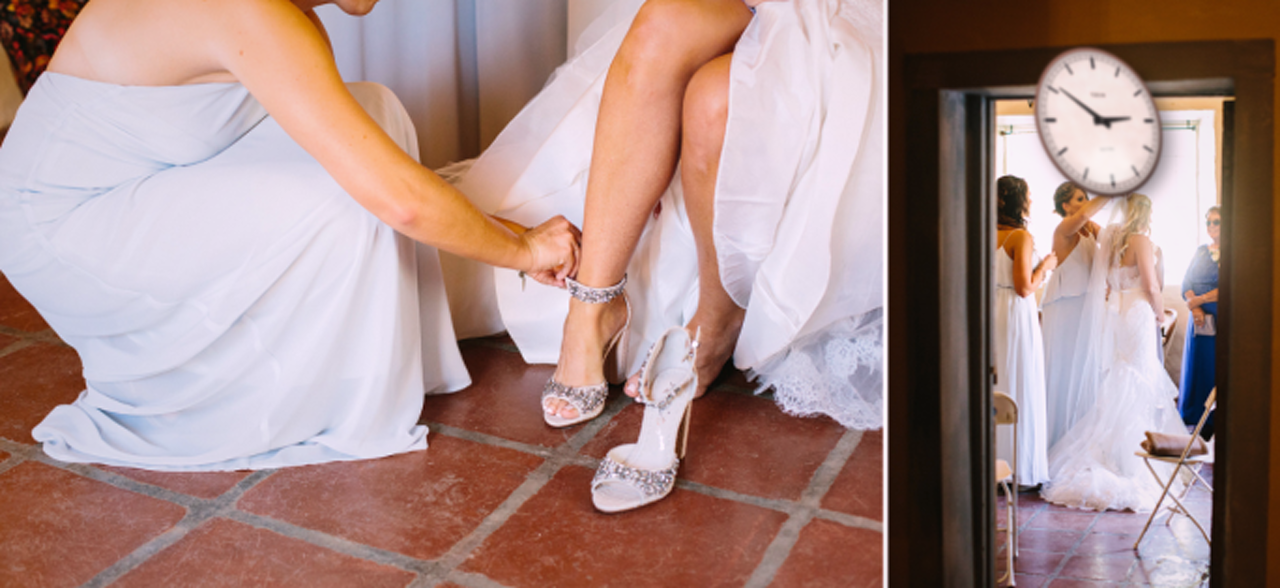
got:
2:51
